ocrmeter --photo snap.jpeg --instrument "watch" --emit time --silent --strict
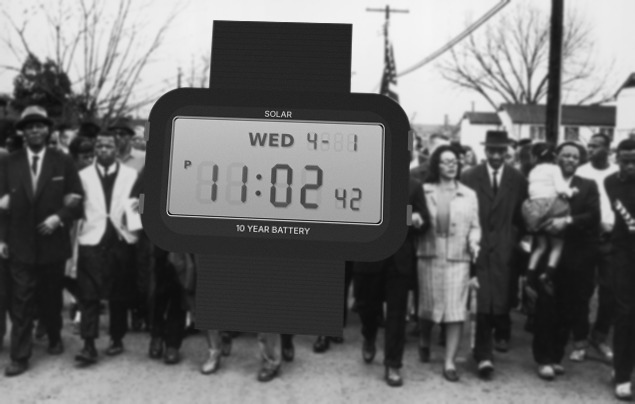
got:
11:02:42
